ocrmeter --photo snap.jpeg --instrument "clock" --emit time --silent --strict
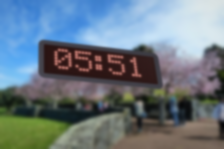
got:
5:51
